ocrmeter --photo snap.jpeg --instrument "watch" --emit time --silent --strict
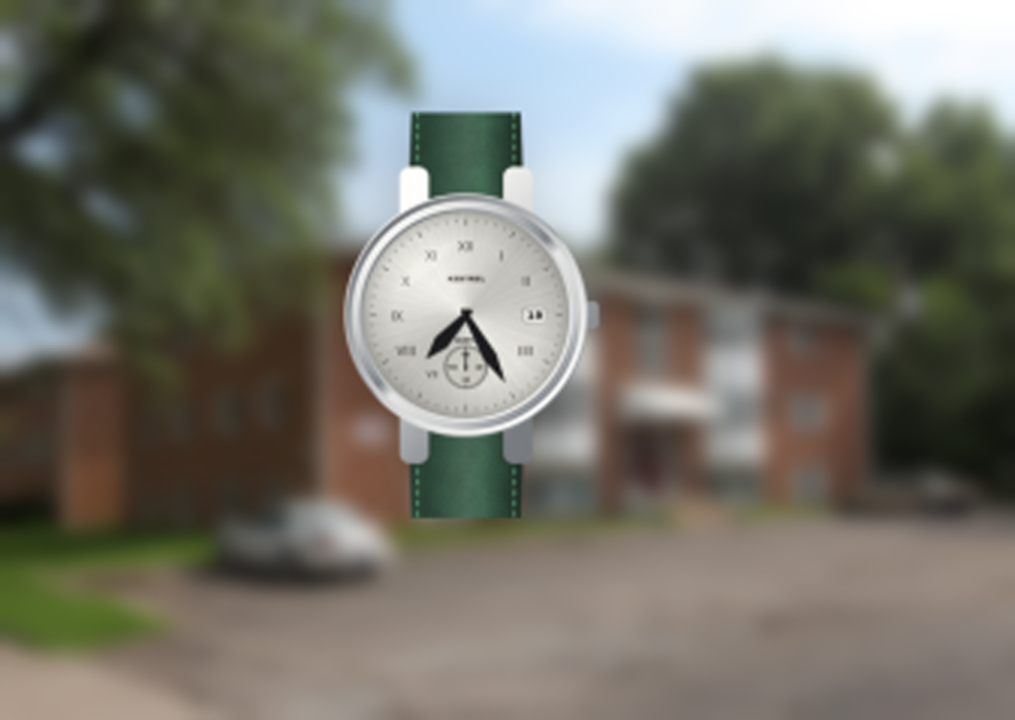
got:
7:25
